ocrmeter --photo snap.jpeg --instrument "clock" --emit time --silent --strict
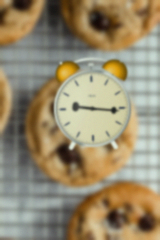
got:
9:16
